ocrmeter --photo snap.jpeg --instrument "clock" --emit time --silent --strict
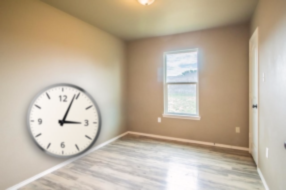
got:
3:04
